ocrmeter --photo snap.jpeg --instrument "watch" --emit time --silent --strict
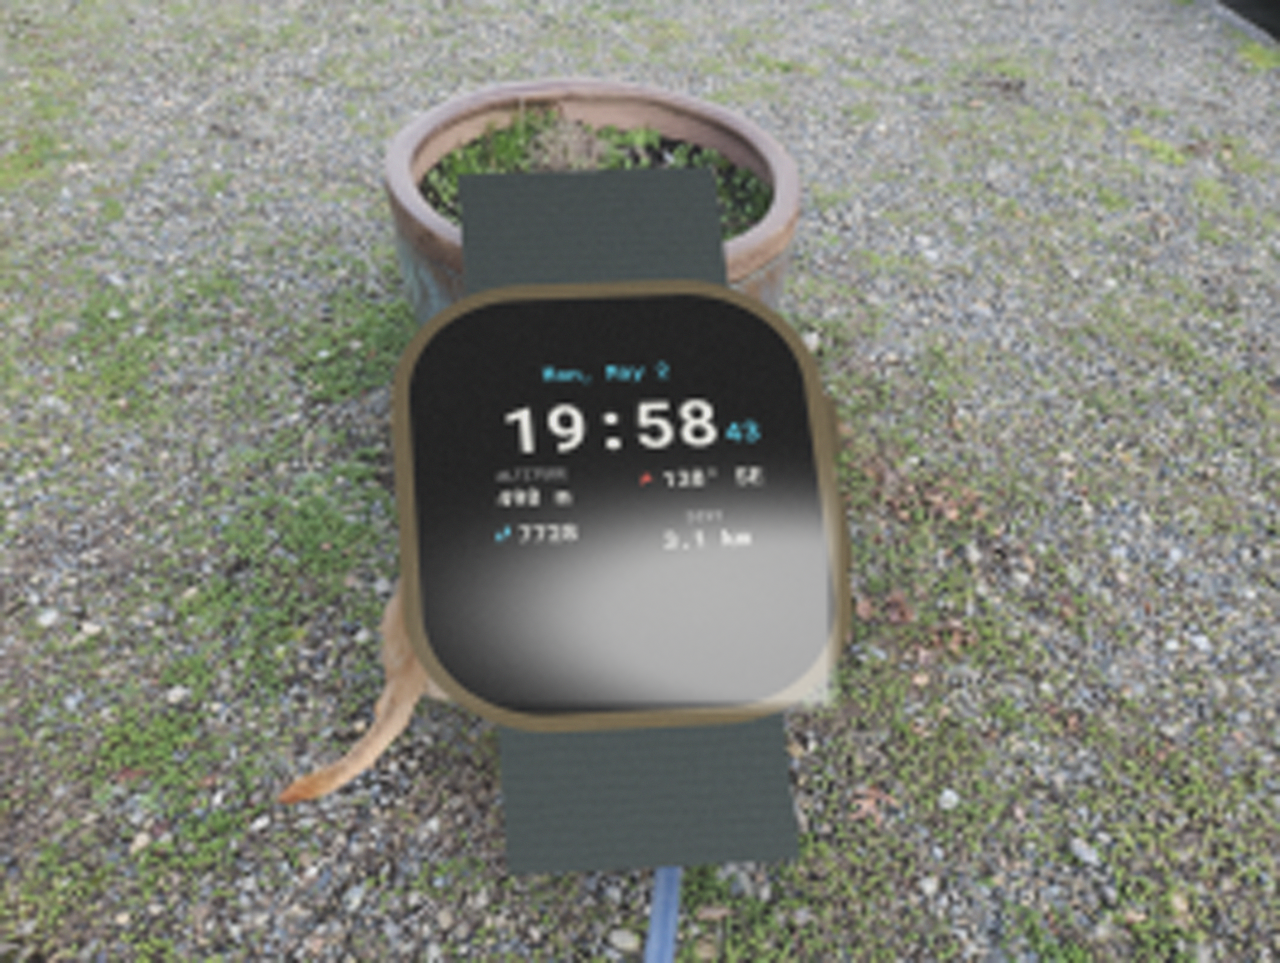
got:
19:58
